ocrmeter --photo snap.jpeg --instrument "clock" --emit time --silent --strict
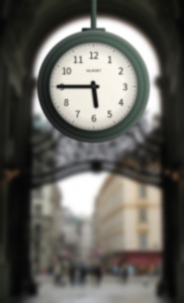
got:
5:45
